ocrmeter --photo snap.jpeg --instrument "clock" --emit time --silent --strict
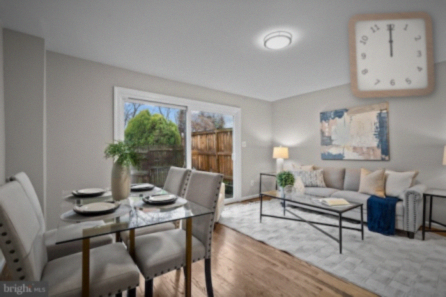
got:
12:00
